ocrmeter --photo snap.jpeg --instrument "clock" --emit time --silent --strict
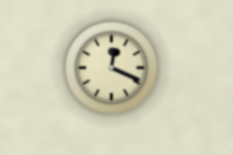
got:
12:19
